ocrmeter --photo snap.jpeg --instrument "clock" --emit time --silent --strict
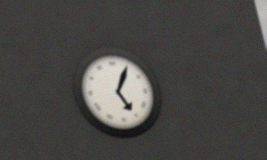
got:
5:05
